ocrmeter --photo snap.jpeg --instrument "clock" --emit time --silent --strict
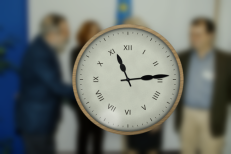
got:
11:14
